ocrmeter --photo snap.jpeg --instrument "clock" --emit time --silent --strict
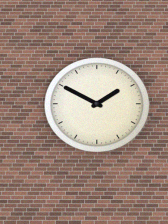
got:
1:50
